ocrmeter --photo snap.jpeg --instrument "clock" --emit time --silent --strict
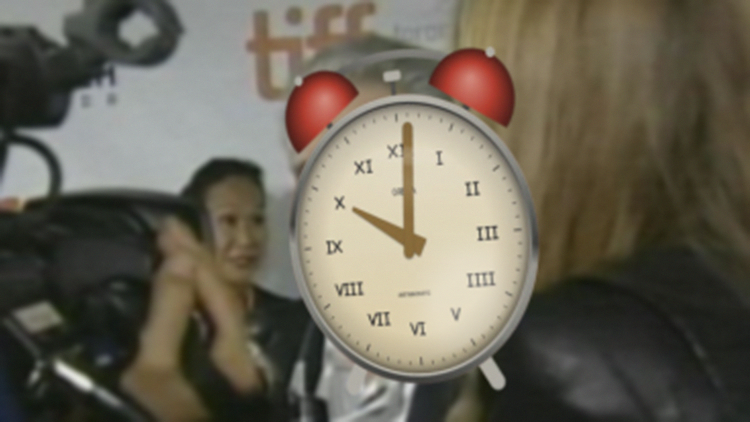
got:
10:01
